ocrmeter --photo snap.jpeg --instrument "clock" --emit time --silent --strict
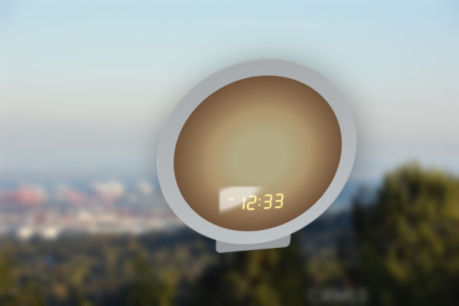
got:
12:33
